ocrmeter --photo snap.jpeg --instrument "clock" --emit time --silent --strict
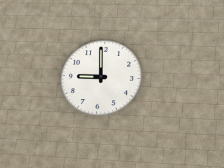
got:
8:59
